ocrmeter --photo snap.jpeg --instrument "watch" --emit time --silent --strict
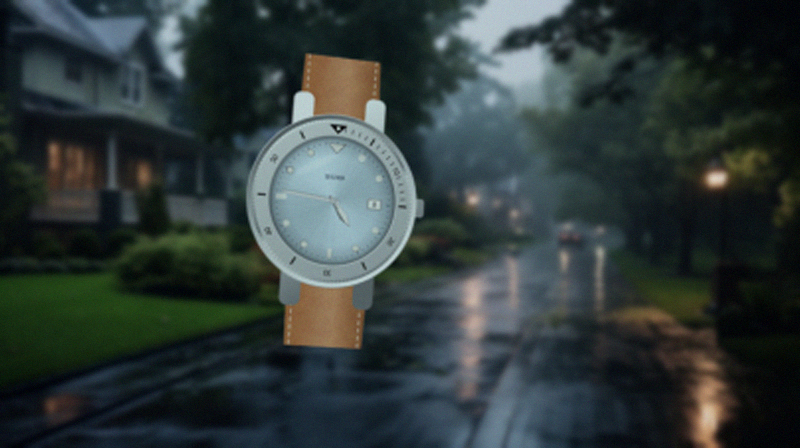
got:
4:46
